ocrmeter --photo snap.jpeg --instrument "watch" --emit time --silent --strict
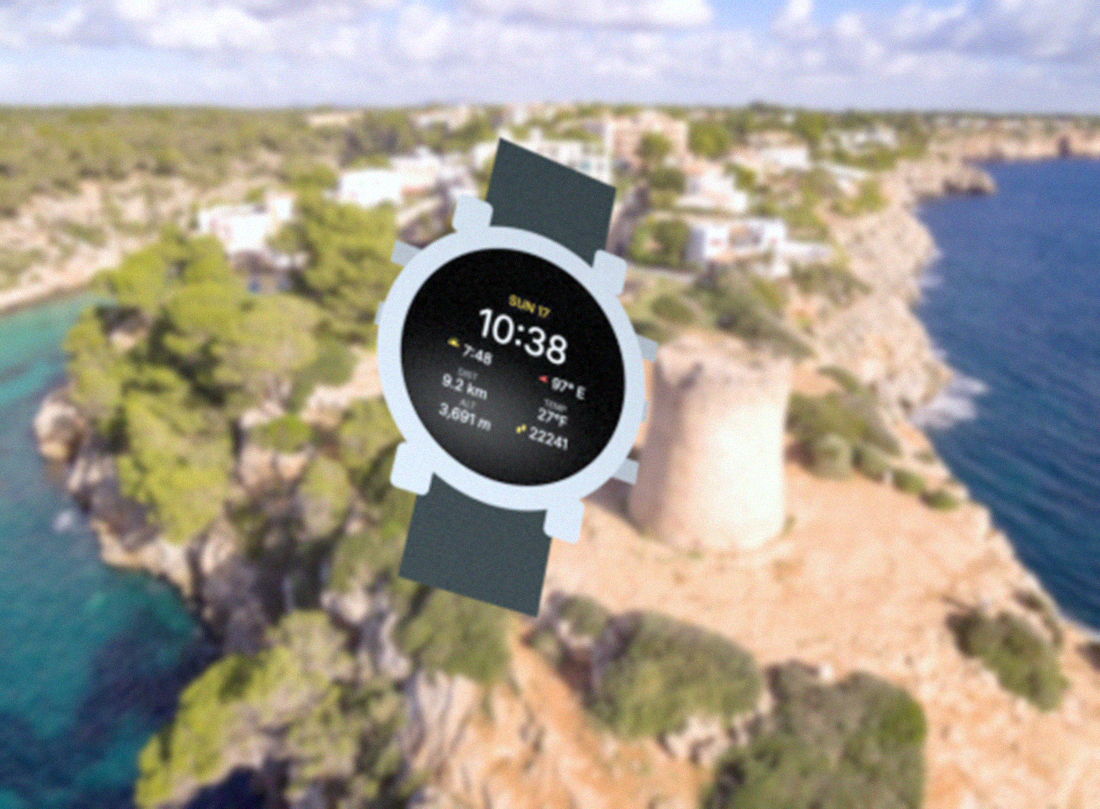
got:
10:38
